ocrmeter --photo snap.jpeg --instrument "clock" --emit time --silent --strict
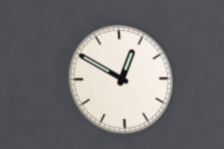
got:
12:50
